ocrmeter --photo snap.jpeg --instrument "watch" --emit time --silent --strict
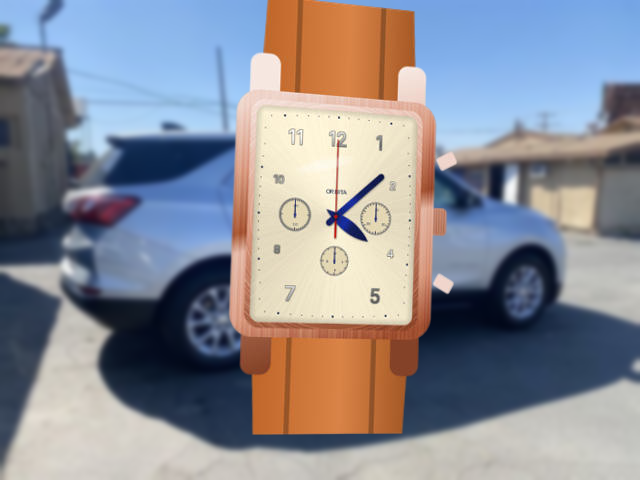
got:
4:08
